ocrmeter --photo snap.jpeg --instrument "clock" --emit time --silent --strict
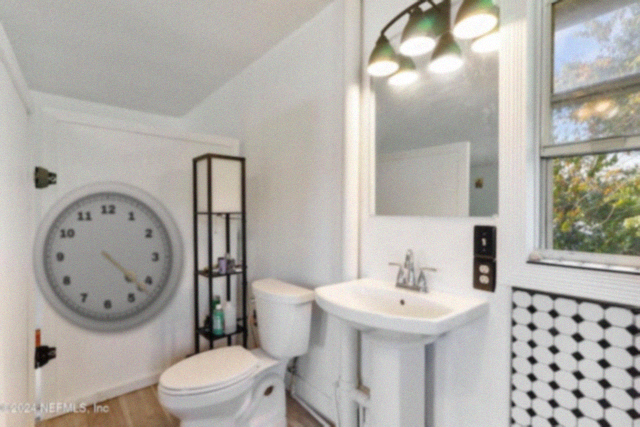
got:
4:22
